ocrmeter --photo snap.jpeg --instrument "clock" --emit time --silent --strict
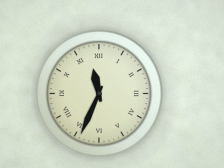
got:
11:34
